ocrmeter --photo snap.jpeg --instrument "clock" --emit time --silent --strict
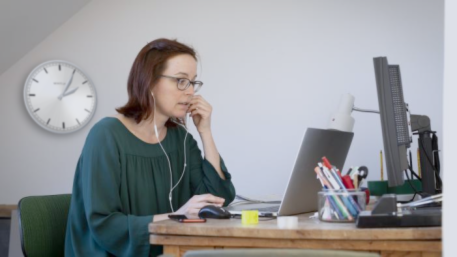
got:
2:05
